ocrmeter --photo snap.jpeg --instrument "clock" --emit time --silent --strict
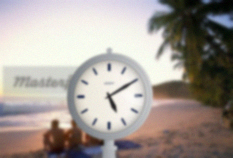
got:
5:10
